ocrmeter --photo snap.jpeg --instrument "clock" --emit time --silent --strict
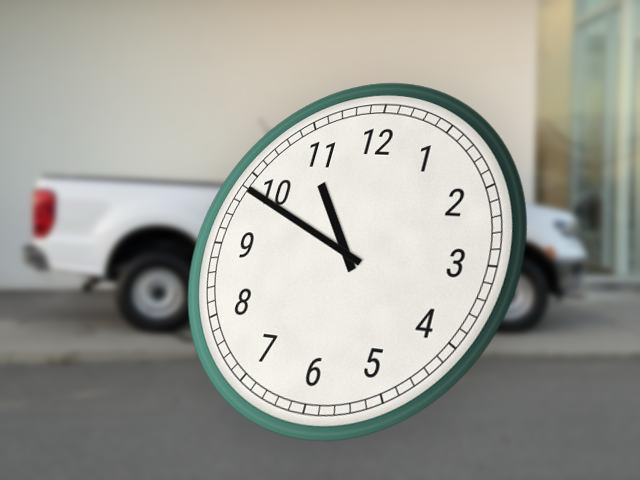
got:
10:49
